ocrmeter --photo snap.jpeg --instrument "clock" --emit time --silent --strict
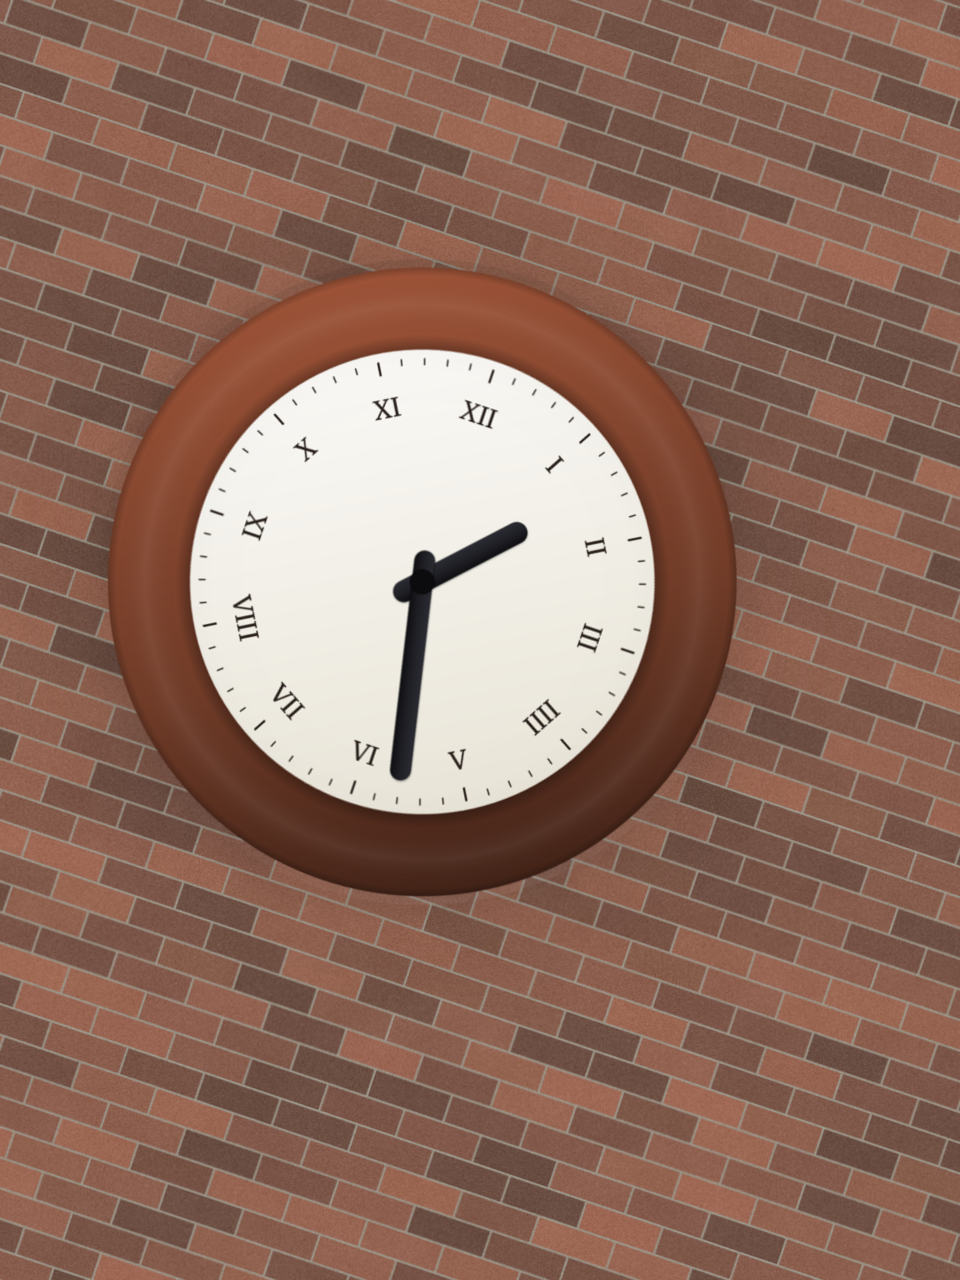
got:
1:28
